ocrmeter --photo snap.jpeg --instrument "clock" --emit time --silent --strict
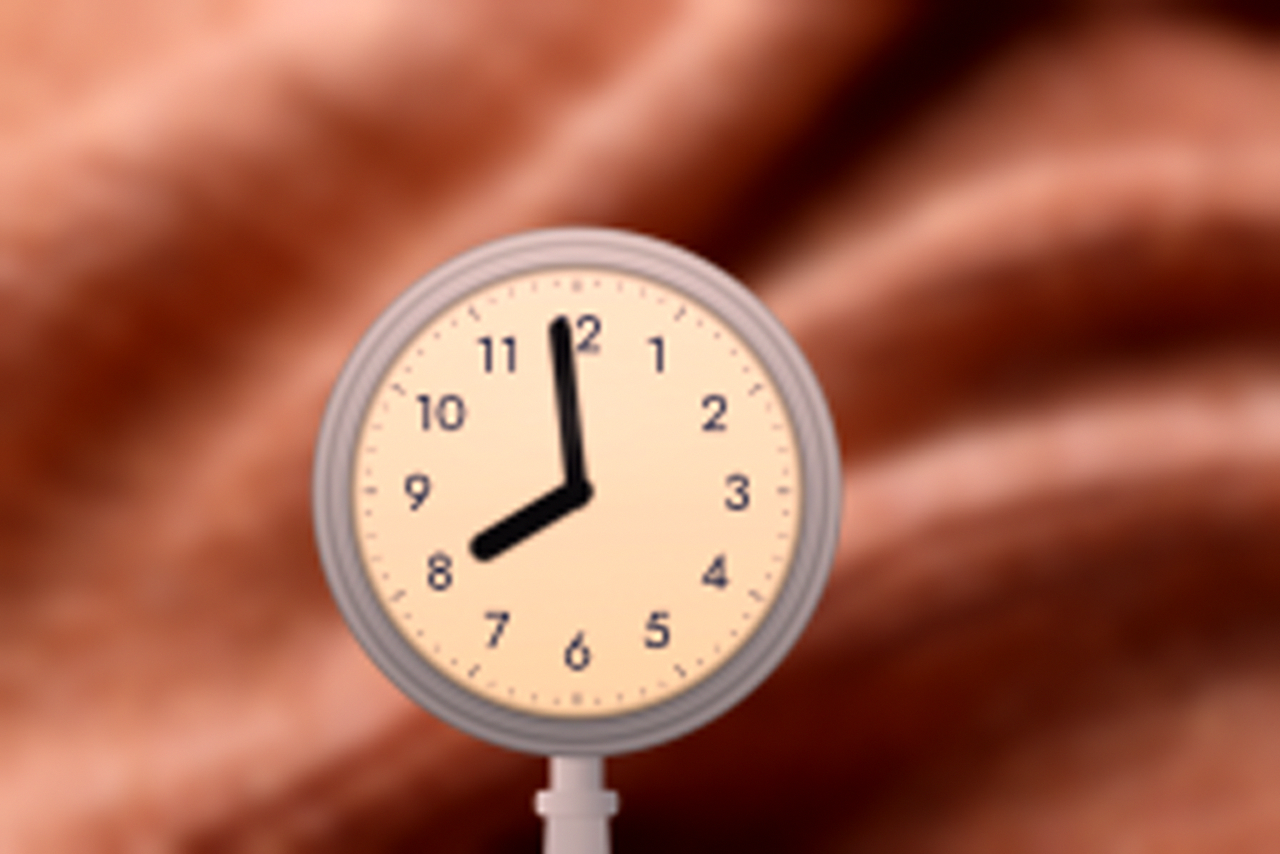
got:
7:59
